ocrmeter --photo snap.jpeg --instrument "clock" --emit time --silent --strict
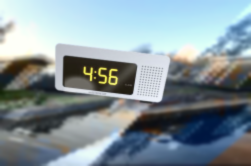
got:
4:56
